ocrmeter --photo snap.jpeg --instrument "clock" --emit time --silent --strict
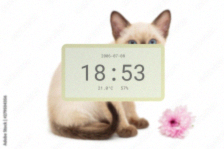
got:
18:53
